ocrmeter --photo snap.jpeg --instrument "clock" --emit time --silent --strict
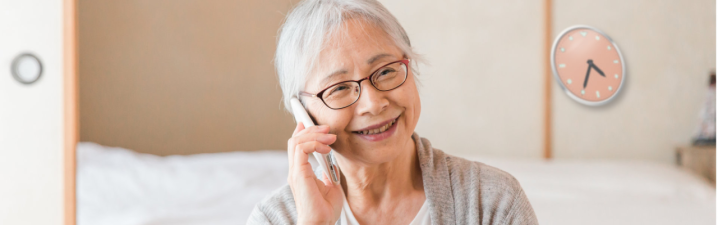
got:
4:35
